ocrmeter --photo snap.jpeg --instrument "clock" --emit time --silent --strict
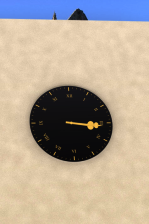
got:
3:16
